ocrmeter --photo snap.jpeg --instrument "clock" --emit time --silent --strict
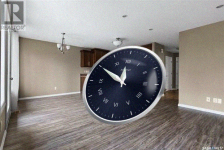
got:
11:50
